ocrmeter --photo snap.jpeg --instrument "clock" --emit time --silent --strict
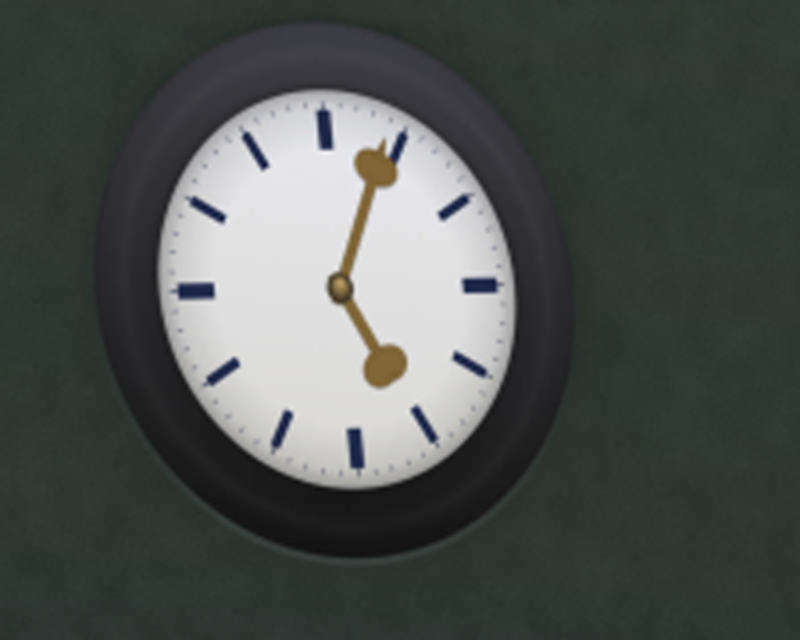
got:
5:04
